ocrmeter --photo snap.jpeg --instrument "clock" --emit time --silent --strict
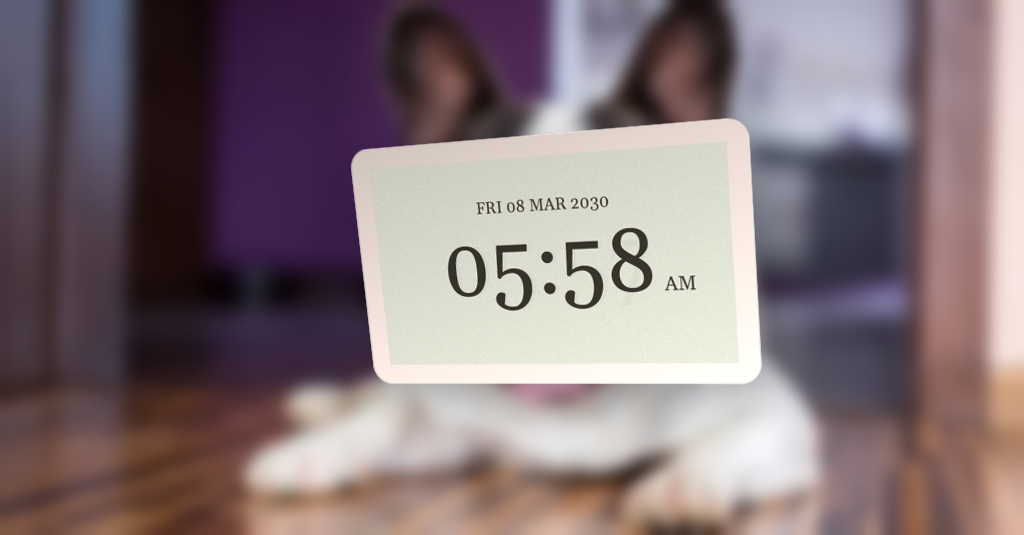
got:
5:58
